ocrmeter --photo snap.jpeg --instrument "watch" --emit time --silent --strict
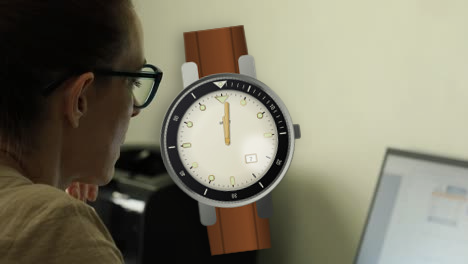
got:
12:01
